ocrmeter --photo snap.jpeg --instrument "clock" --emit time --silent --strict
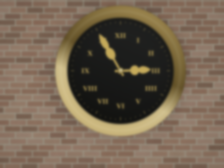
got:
2:55
